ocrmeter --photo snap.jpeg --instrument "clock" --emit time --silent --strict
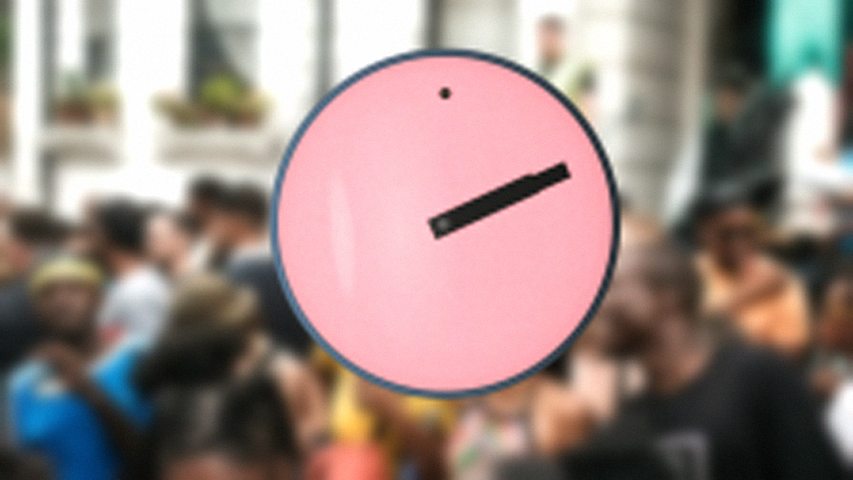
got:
2:11
